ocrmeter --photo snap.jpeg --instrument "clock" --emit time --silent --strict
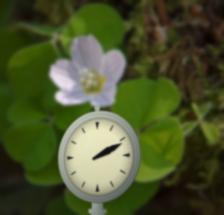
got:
2:11
